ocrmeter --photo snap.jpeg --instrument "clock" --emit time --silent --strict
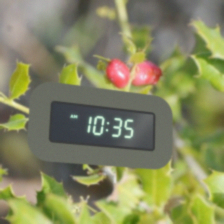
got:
10:35
